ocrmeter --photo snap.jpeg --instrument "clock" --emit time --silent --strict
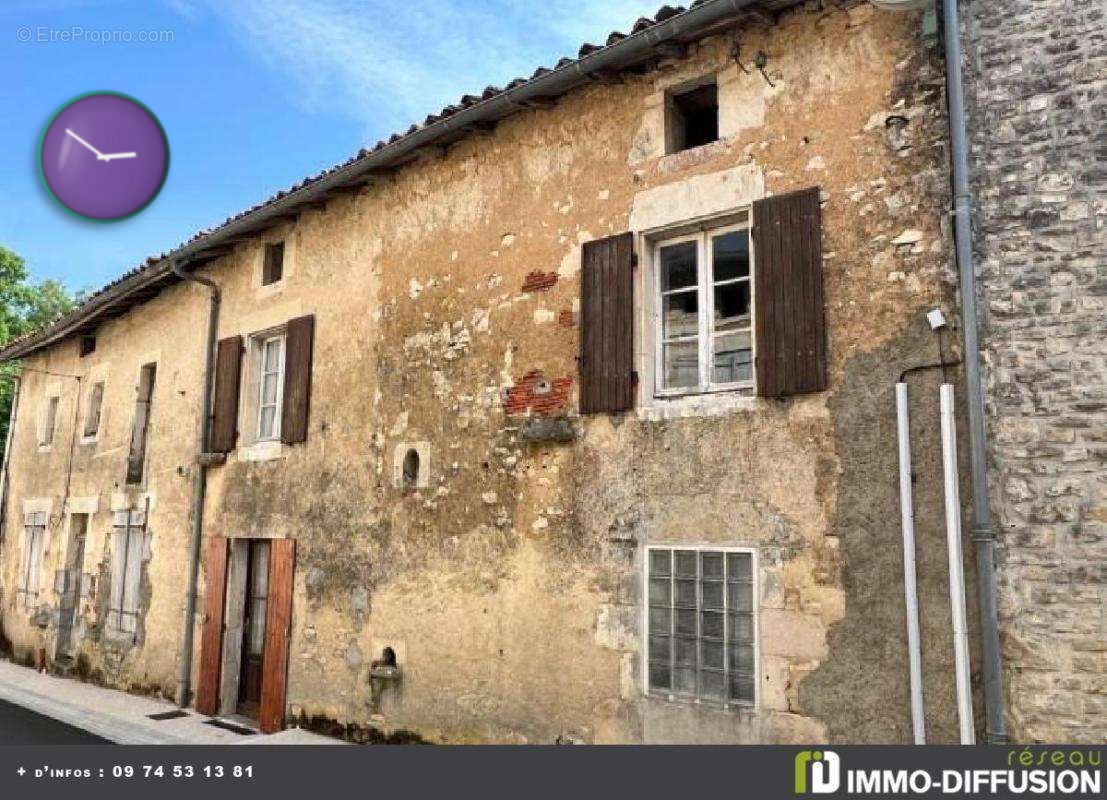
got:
2:51
